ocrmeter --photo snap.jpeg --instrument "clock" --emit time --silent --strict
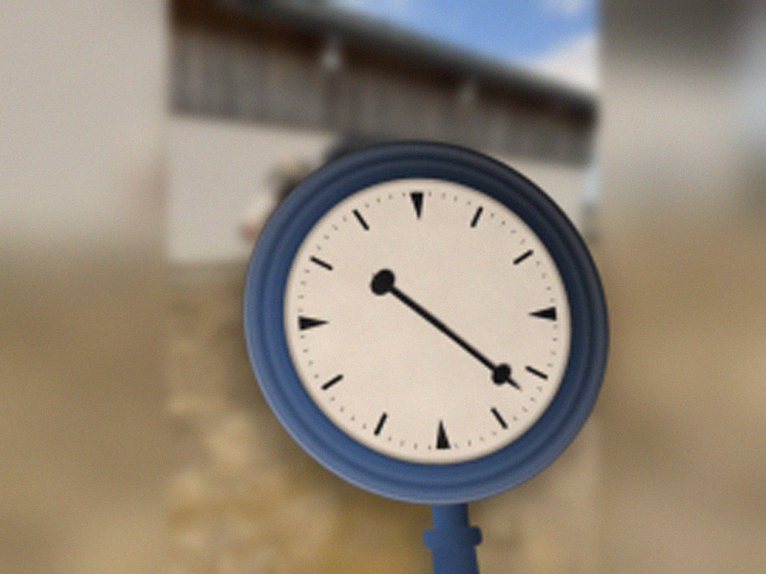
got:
10:22
